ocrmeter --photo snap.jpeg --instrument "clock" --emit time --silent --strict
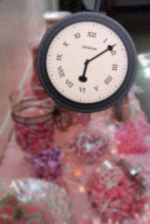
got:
6:08
